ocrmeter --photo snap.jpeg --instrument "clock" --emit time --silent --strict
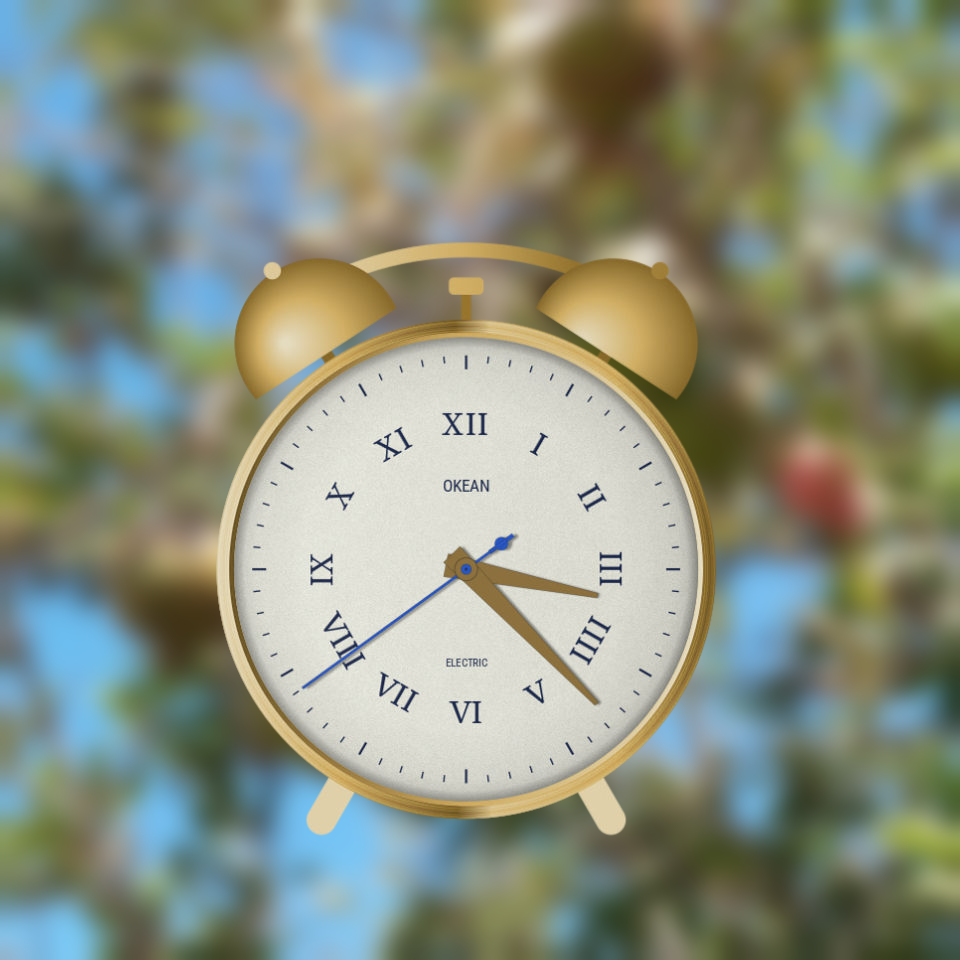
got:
3:22:39
